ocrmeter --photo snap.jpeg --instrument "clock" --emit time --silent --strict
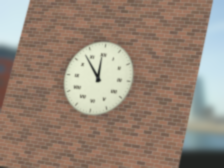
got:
11:53
